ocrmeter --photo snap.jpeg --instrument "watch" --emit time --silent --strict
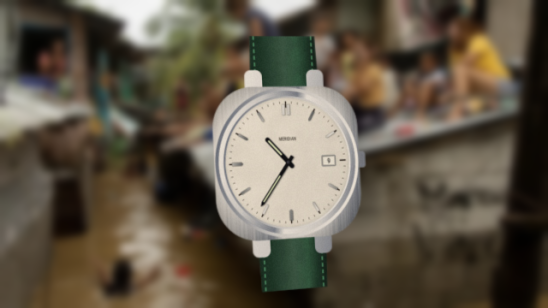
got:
10:36
